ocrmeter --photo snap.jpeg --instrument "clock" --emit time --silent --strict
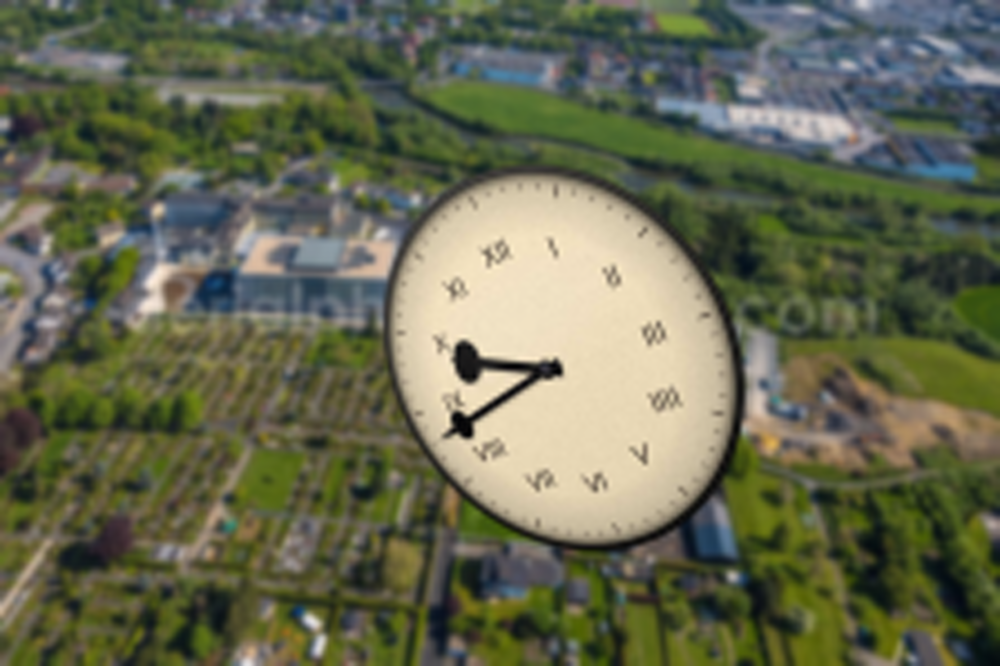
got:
9:43
